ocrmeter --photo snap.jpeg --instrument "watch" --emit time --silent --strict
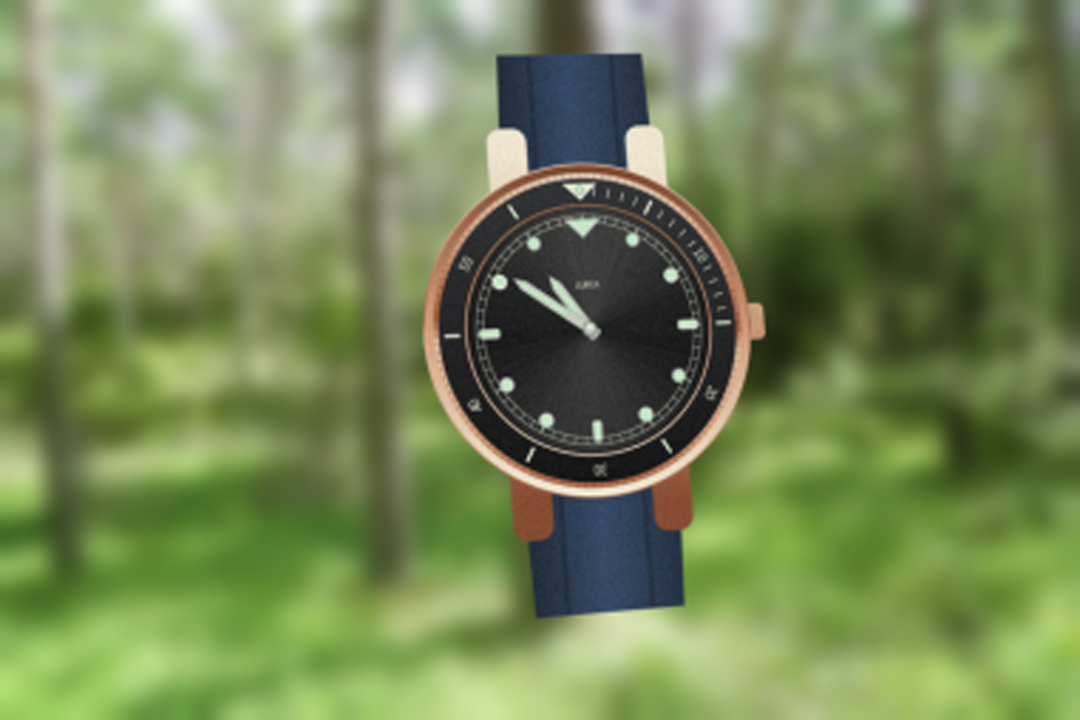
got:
10:51
